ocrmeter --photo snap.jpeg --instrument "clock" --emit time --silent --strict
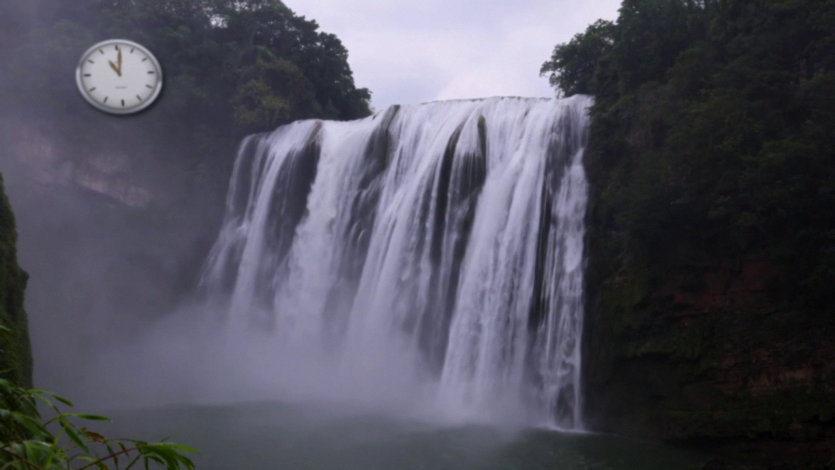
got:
11:01
